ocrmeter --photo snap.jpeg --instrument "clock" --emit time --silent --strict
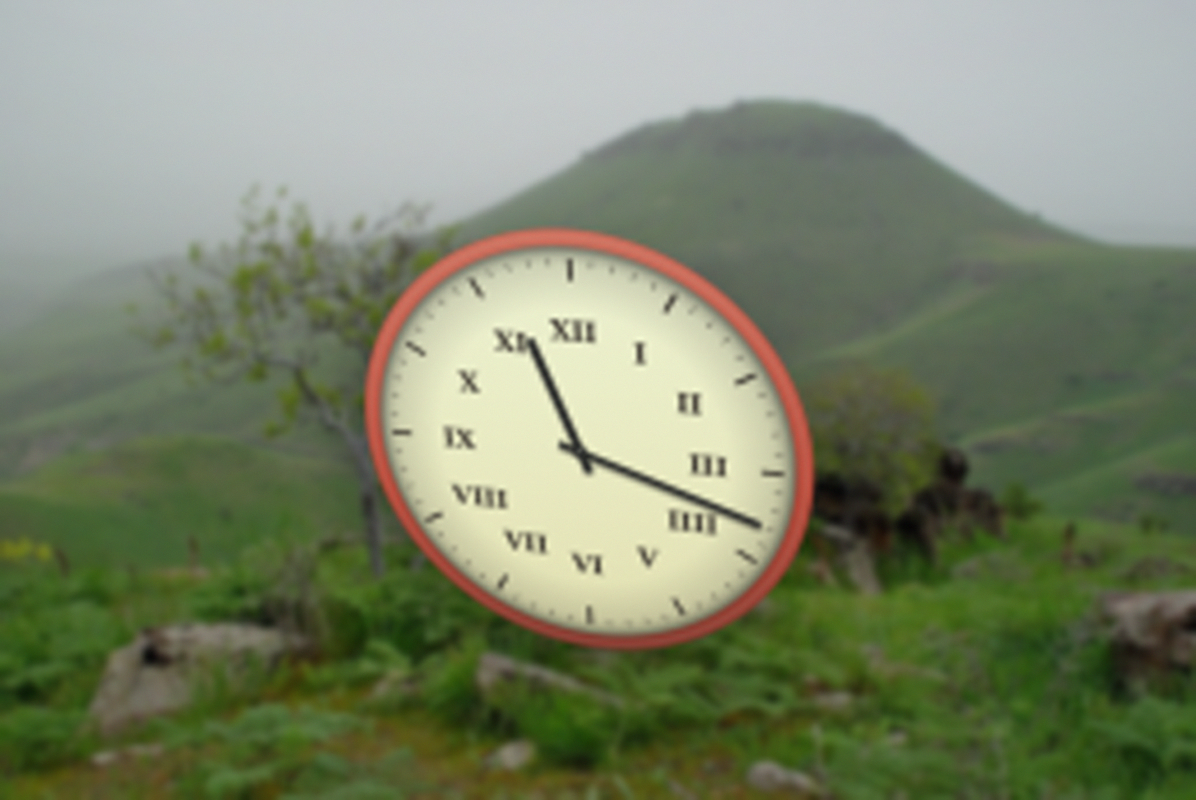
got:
11:18
